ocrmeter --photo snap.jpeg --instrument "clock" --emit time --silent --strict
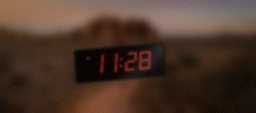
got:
11:28
